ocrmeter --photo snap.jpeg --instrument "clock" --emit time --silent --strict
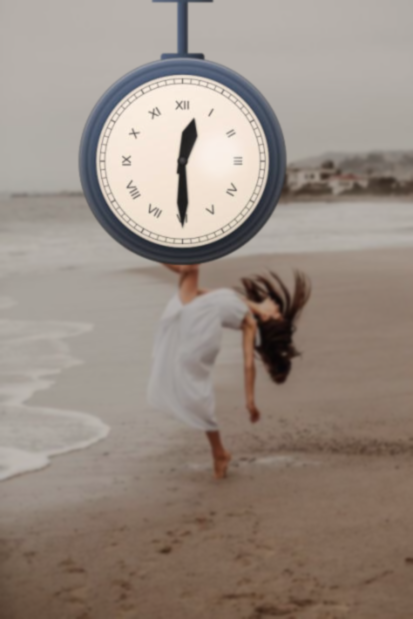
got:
12:30
